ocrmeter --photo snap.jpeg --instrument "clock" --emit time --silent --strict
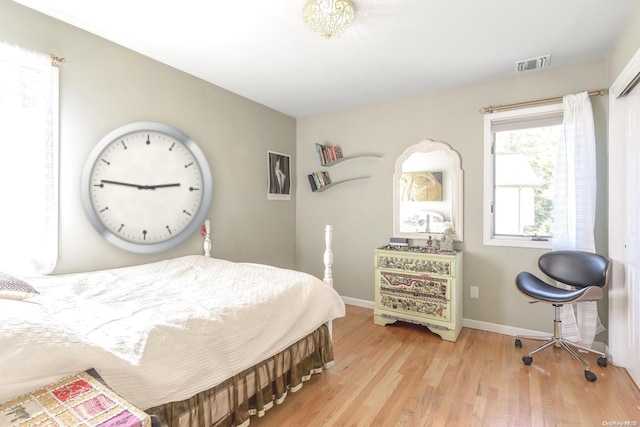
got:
2:46
